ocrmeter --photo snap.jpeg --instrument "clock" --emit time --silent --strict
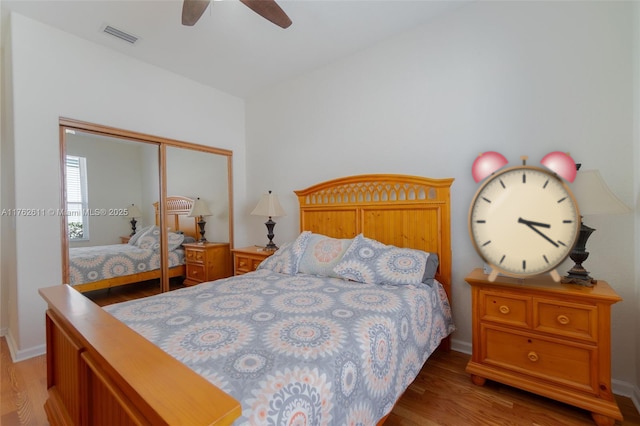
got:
3:21
